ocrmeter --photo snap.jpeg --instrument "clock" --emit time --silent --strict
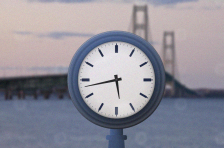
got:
5:43
